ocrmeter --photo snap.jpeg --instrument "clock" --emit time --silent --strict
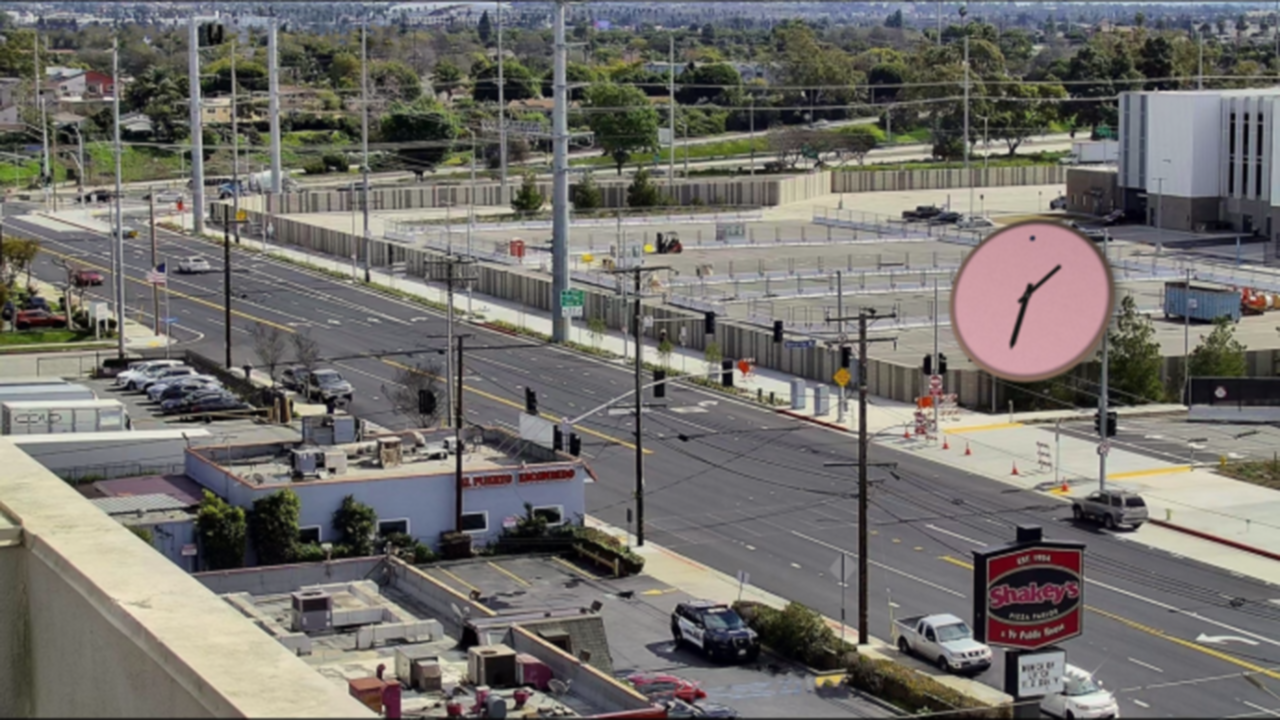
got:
1:32
